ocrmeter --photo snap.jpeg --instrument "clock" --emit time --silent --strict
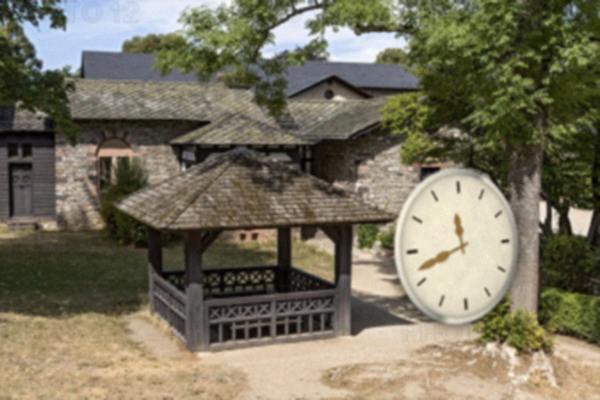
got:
11:42
